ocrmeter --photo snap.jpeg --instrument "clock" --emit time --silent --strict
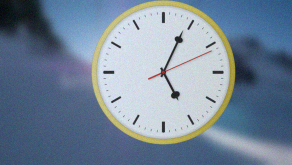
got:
5:04:11
